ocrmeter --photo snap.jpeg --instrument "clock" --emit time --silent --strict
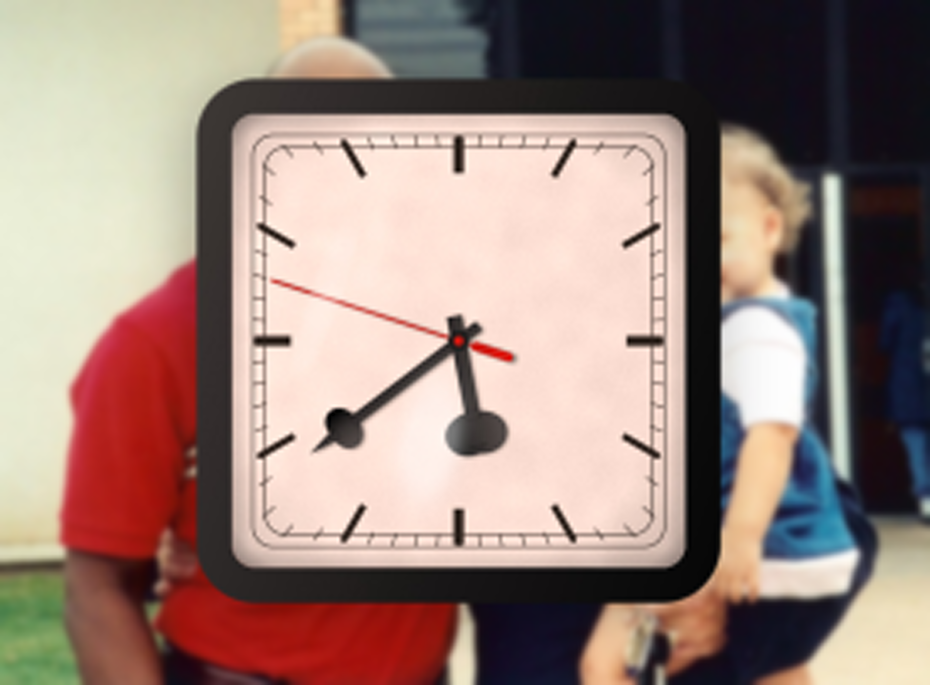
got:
5:38:48
